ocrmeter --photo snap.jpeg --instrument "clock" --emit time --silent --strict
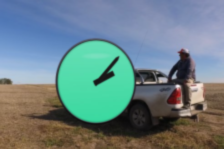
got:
2:07
